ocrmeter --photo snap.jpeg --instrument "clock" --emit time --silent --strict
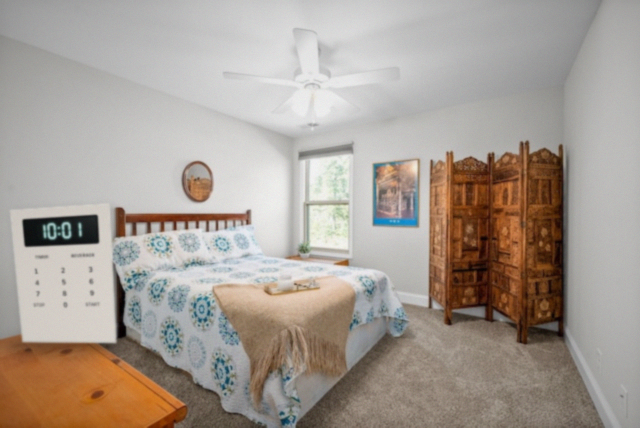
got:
10:01
